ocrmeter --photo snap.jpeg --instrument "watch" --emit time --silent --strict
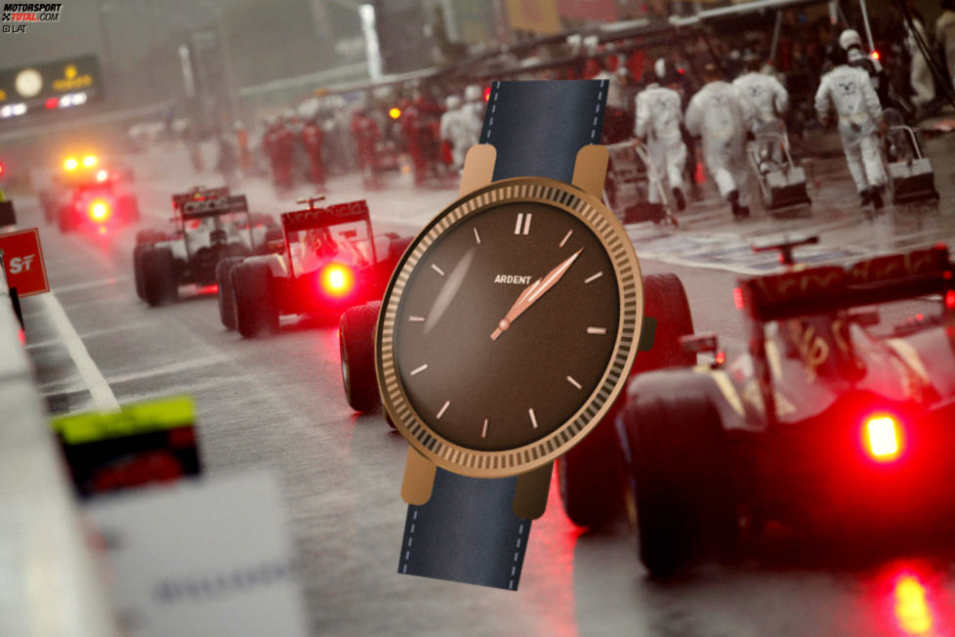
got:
1:07
